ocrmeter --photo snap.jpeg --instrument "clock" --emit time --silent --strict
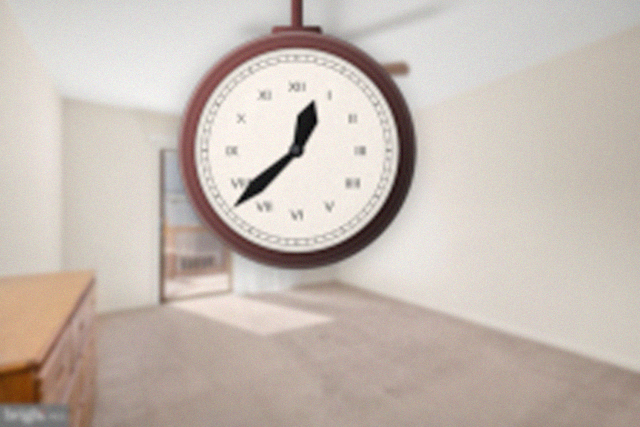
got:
12:38
